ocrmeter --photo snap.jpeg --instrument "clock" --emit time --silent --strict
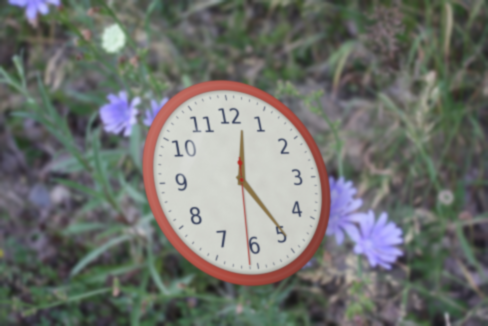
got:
12:24:31
